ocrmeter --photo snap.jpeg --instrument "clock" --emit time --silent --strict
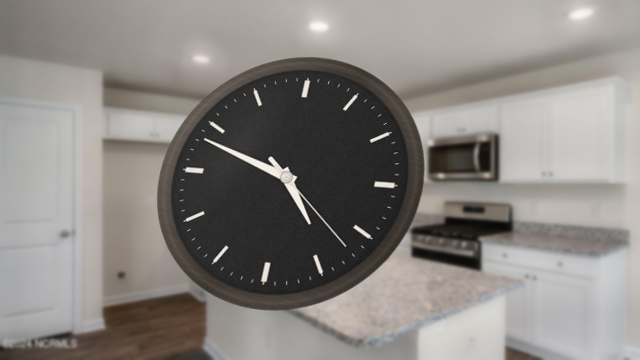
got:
4:48:22
